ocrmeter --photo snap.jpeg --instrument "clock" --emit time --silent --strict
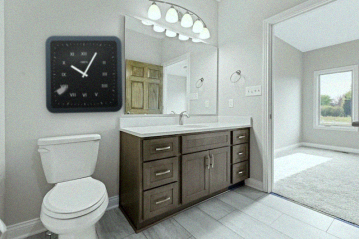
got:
10:05
